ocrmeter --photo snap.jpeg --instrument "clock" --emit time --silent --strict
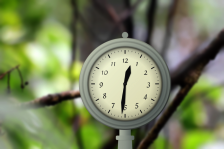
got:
12:31
